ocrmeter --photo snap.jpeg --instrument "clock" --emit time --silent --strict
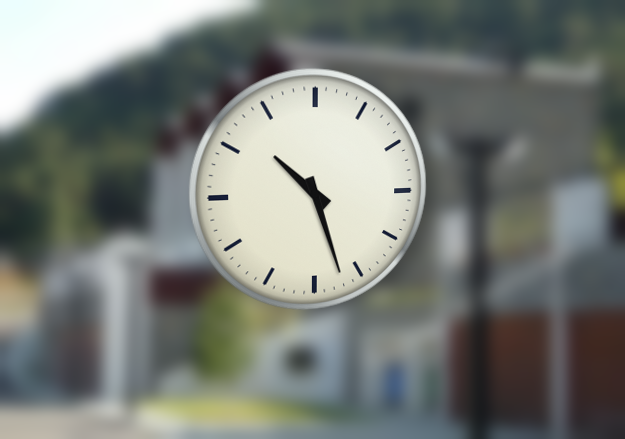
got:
10:27
